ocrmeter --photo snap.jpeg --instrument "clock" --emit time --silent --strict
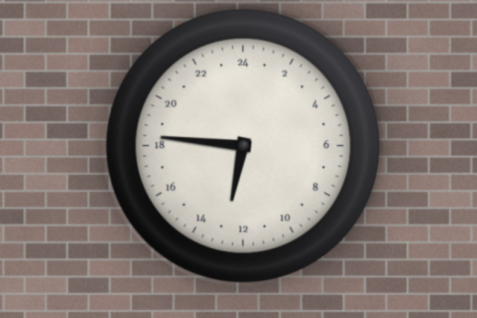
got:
12:46
